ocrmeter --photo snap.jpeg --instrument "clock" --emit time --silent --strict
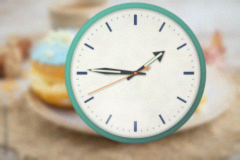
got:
1:45:41
